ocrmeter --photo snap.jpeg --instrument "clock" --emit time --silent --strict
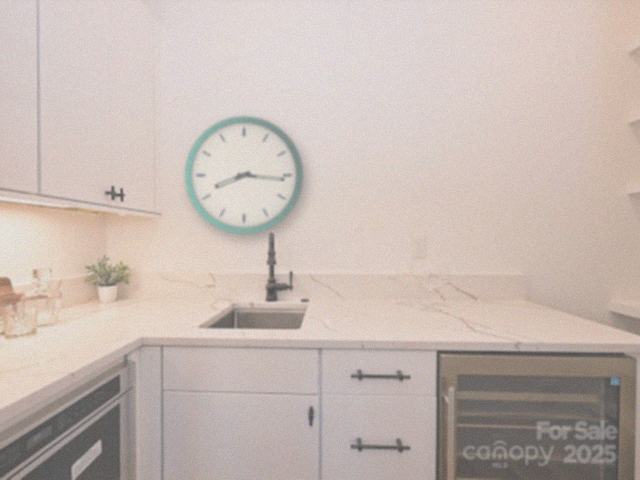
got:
8:16
